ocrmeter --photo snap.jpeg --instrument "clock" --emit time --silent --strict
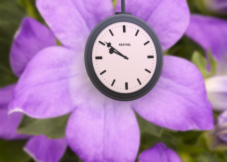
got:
9:51
